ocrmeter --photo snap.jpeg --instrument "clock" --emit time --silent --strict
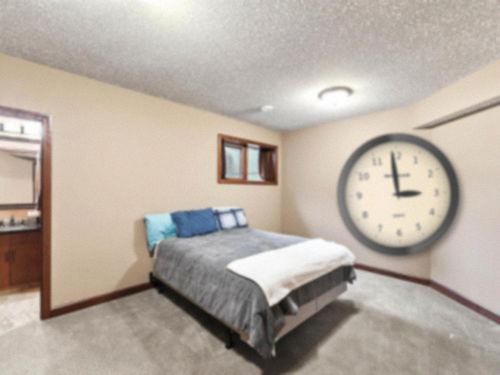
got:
2:59
